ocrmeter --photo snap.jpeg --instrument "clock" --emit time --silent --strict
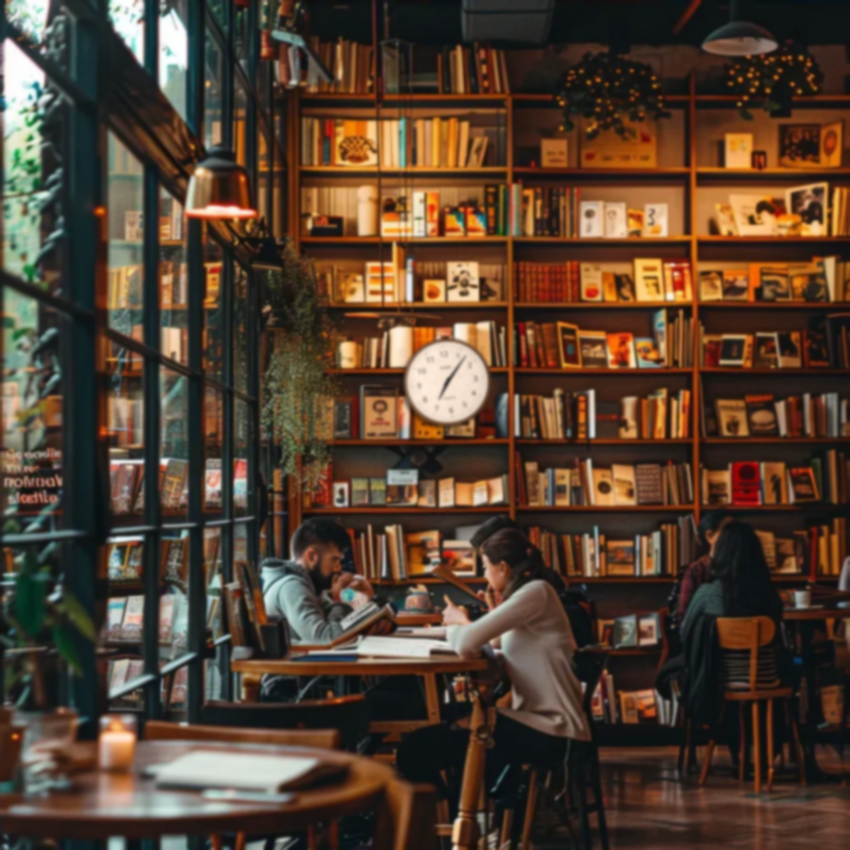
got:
7:07
